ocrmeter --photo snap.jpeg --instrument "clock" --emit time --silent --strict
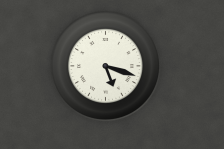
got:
5:18
